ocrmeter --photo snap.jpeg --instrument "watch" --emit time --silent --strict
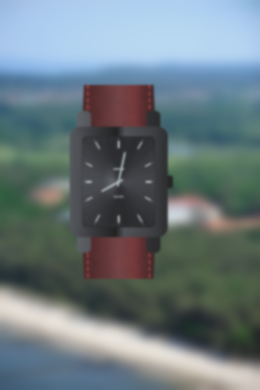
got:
8:02
